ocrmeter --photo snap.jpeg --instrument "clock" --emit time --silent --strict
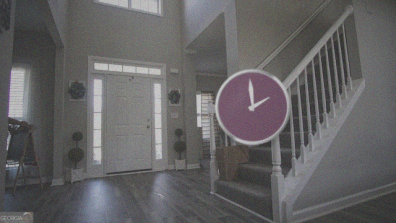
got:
1:59
